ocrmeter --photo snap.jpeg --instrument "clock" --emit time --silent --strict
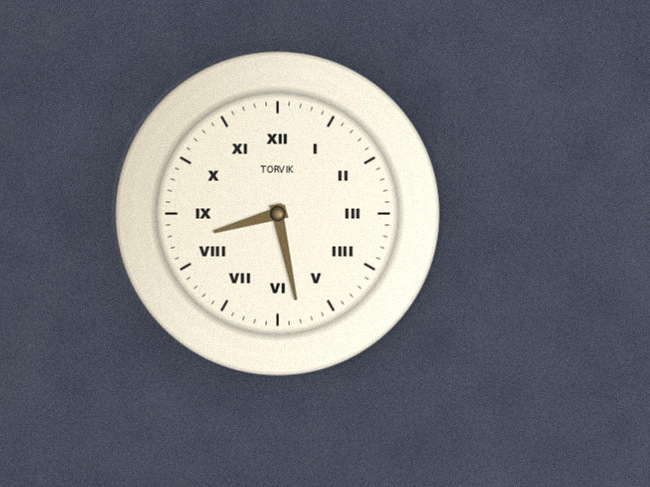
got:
8:28
